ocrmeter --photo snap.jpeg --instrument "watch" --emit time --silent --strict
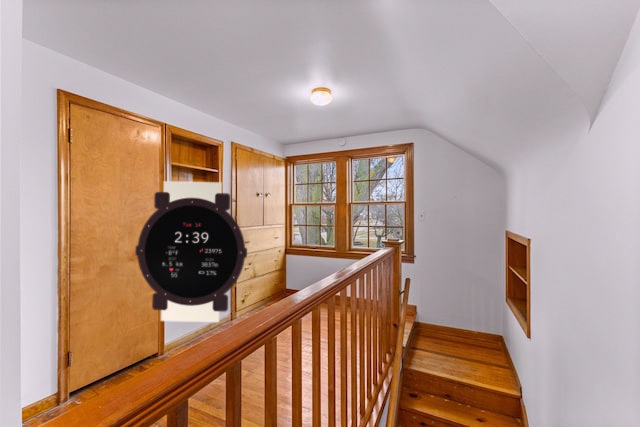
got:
2:39
